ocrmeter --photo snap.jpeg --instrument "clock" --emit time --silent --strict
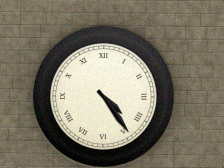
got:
4:24
